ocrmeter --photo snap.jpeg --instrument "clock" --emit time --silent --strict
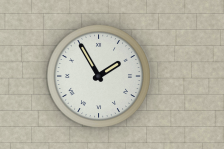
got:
1:55
